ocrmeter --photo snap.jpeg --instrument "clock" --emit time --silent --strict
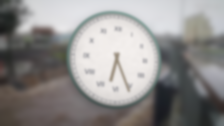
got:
6:26
